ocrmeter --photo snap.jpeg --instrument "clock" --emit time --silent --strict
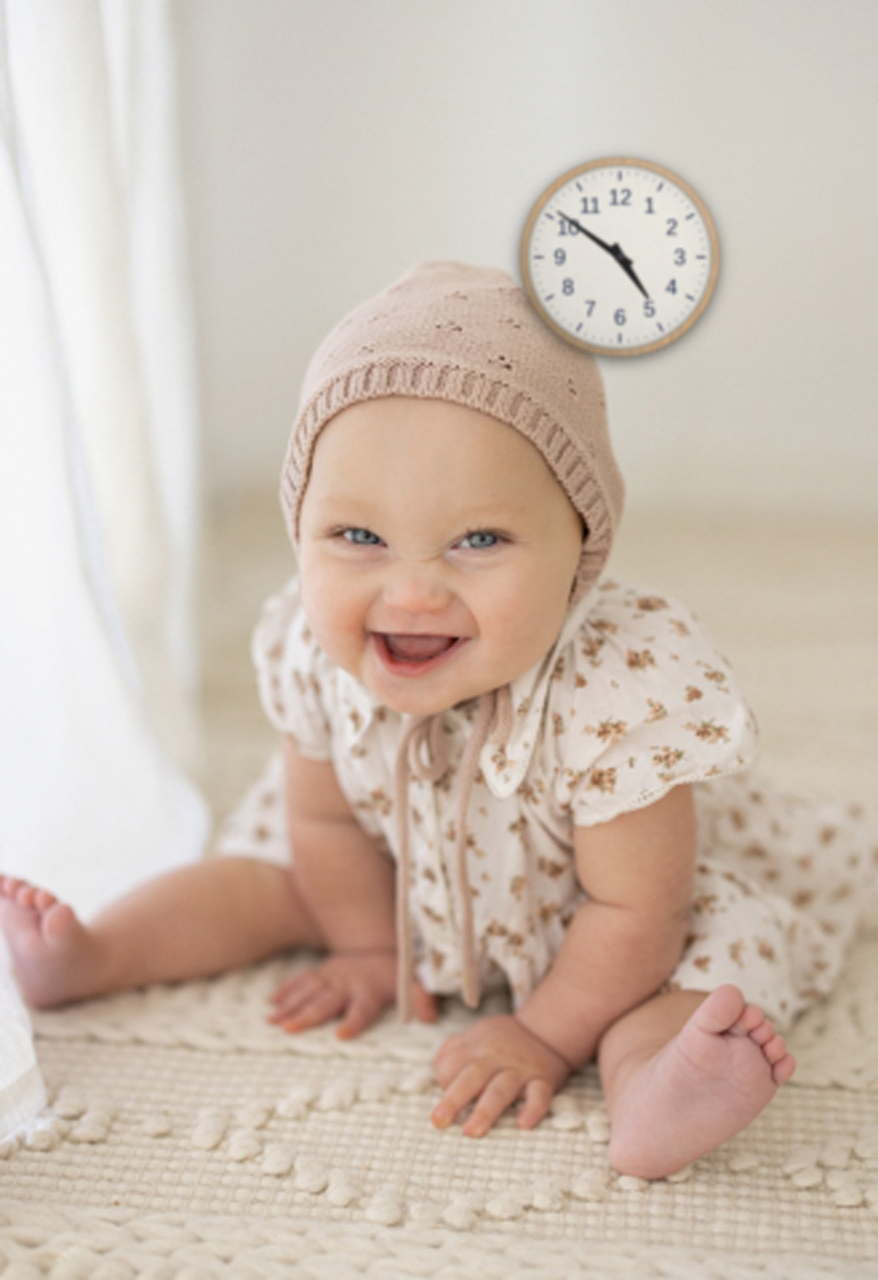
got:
4:51
